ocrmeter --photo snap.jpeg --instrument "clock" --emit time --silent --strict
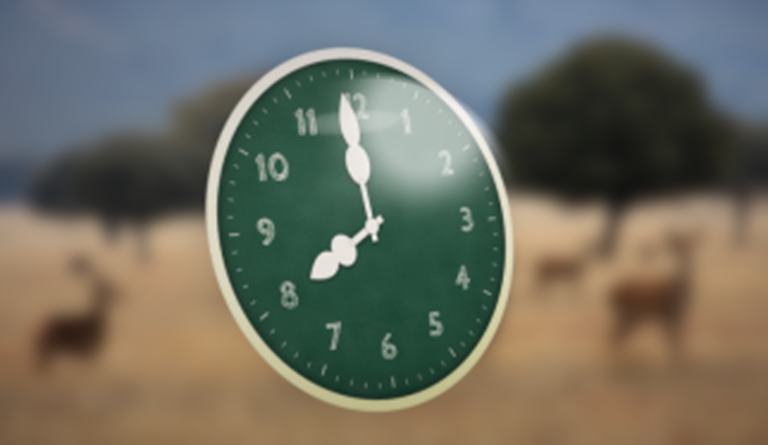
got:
7:59
